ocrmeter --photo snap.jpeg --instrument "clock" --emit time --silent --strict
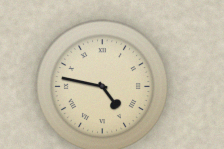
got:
4:47
